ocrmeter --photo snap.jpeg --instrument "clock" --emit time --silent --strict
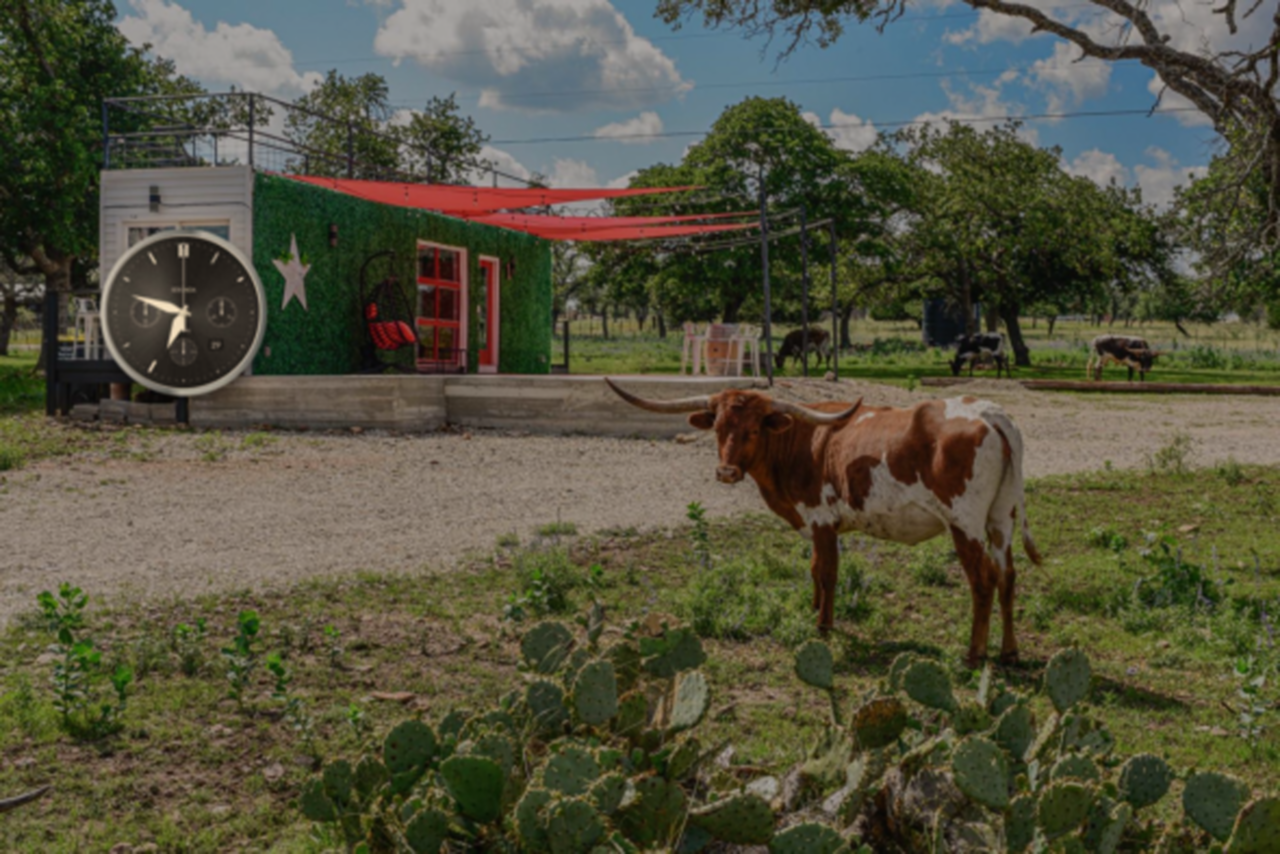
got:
6:48
